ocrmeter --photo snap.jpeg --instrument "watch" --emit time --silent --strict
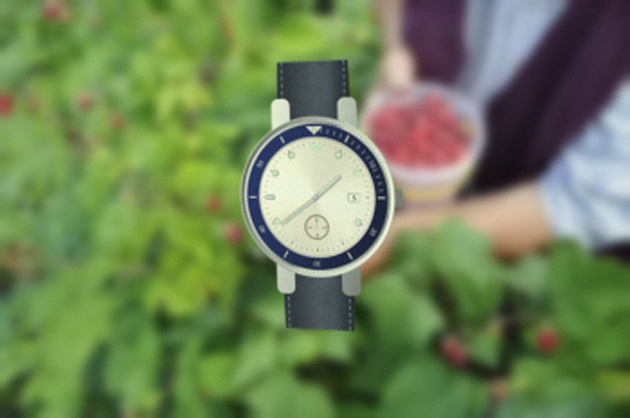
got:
1:39
